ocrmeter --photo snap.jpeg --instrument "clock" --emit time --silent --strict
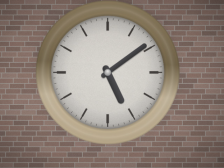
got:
5:09
